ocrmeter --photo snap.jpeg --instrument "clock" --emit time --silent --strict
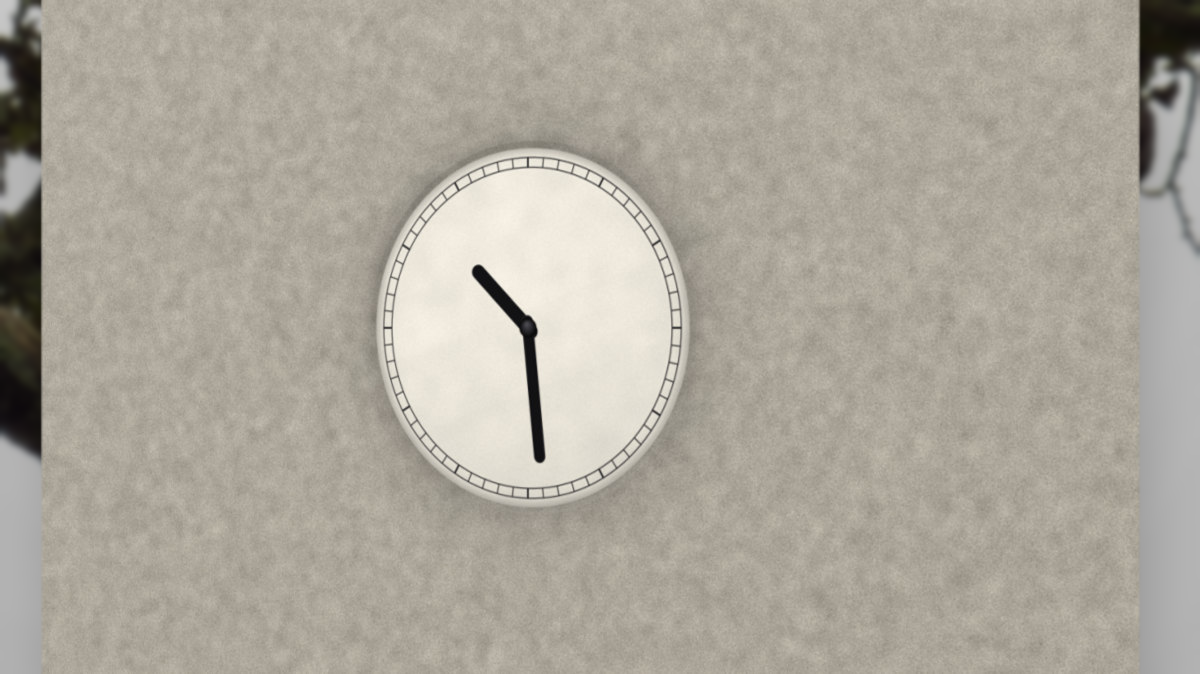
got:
10:29
